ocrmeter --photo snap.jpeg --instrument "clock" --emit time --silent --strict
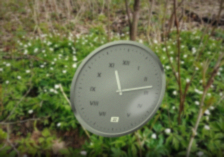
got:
11:13
